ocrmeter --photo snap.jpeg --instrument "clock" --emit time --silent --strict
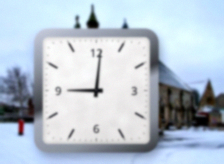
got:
9:01
